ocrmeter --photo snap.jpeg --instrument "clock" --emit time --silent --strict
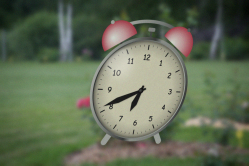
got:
6:41
